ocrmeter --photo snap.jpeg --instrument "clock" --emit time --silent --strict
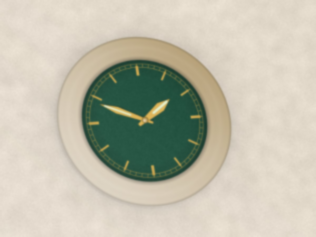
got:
1:49
